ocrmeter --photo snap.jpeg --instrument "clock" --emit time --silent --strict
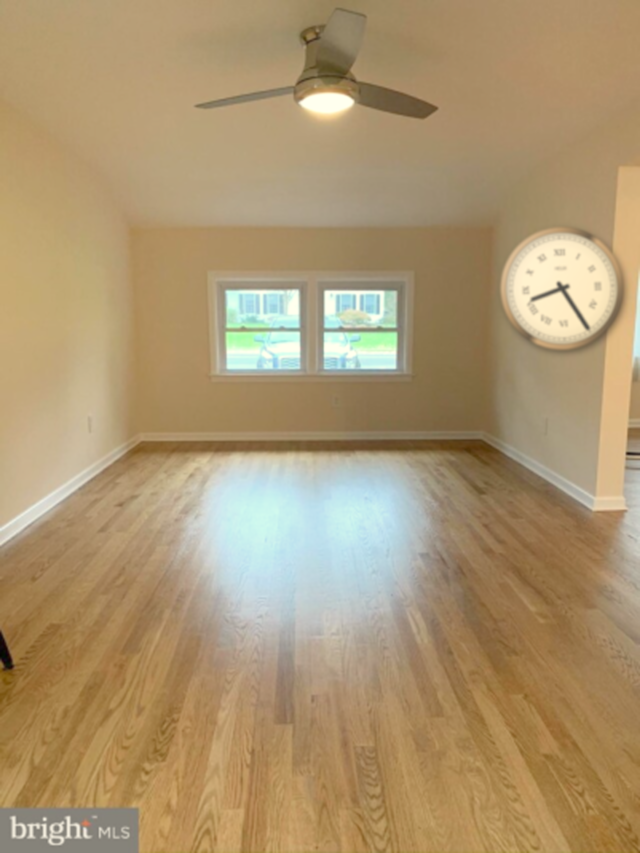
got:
8:25
